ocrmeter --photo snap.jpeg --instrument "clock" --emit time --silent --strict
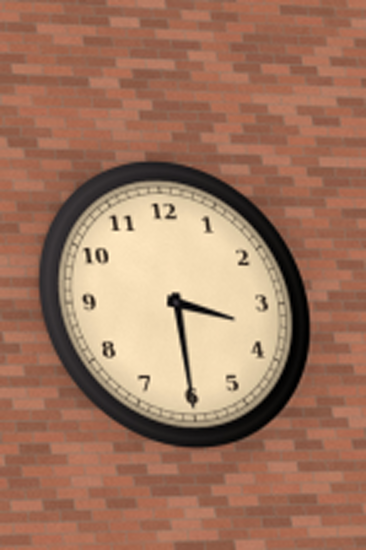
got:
3:30
